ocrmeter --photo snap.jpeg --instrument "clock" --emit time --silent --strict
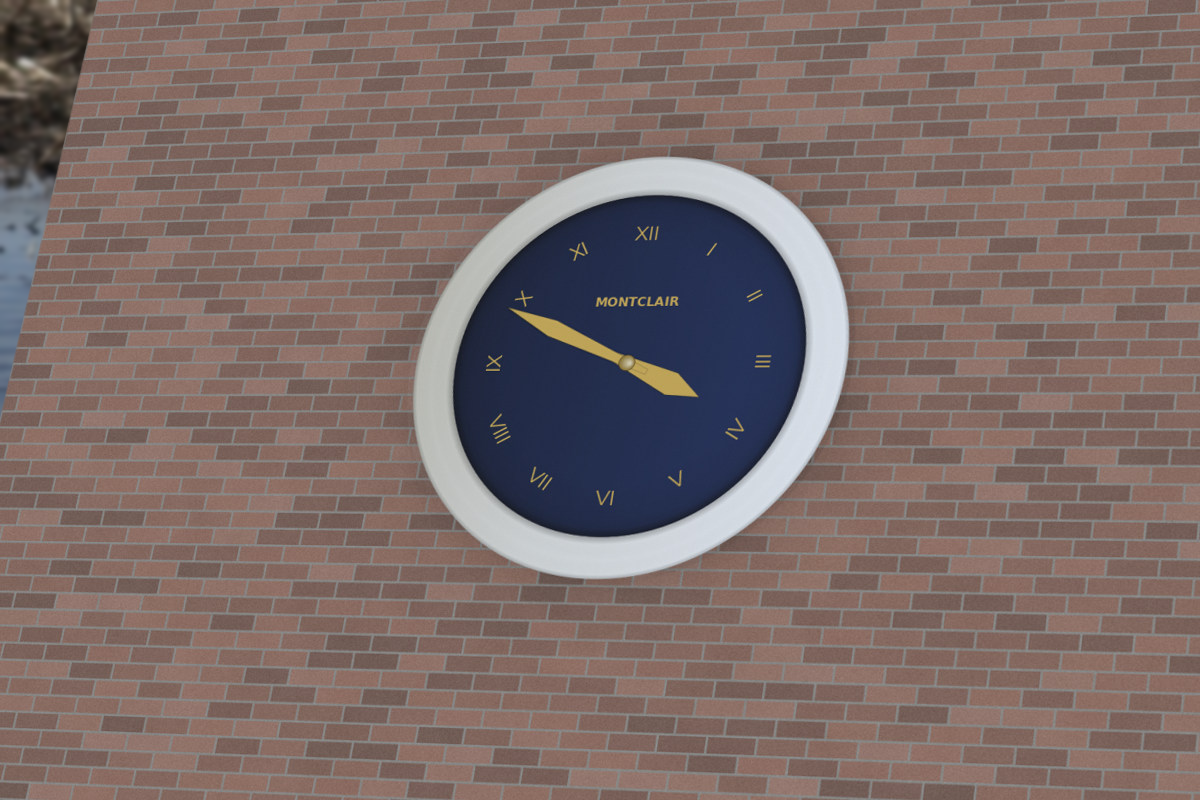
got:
3:49
